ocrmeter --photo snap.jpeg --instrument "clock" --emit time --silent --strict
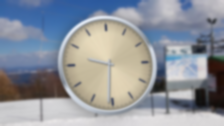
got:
9:31
